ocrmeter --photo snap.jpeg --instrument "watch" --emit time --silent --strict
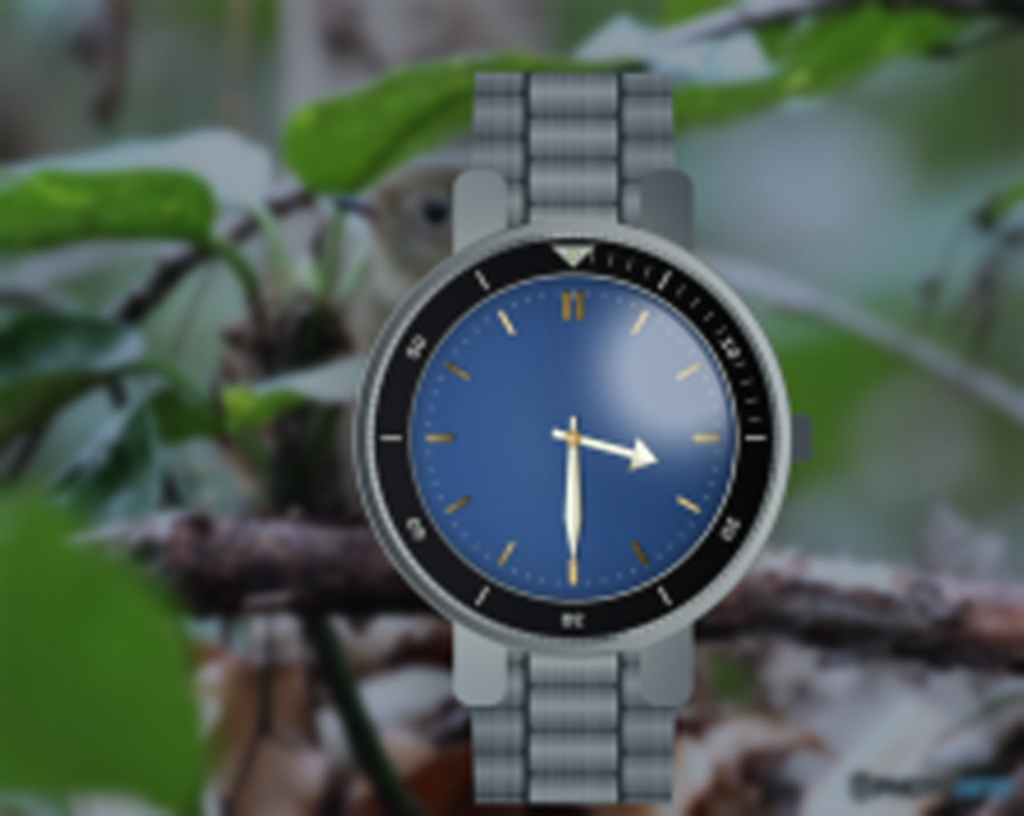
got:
3:30
